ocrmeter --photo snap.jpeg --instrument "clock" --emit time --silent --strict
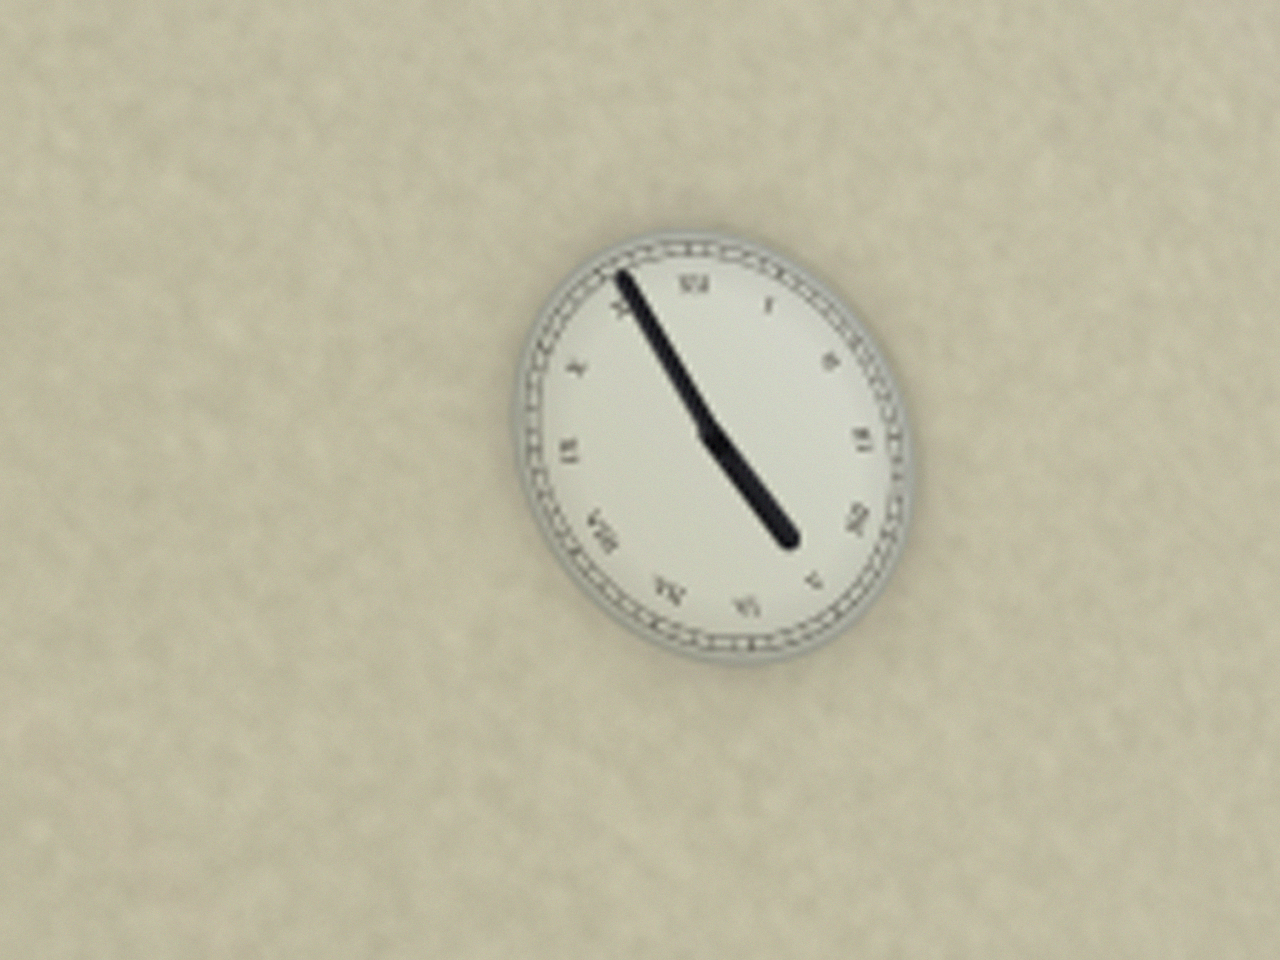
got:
4:56
